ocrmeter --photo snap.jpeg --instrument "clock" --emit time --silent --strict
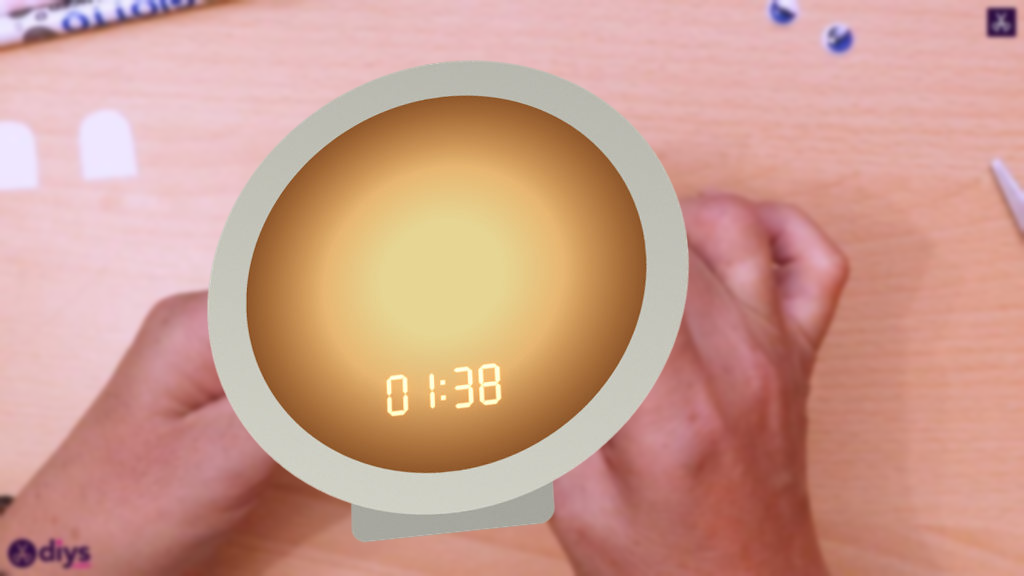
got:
1:38
